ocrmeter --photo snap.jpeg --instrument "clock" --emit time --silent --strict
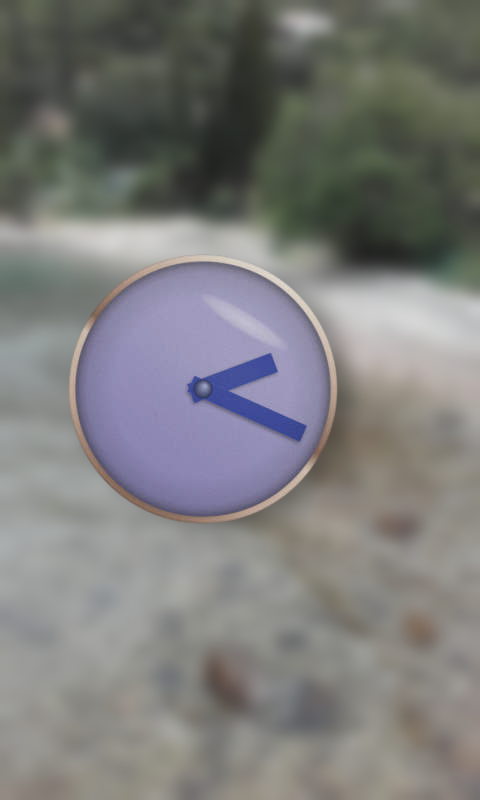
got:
2:19
